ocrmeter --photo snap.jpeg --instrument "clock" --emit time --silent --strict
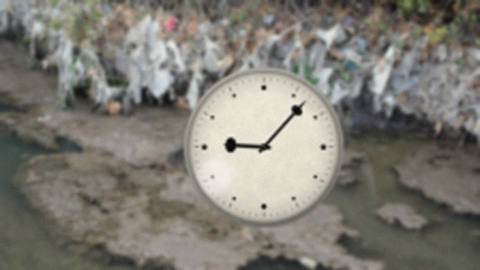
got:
9:07
